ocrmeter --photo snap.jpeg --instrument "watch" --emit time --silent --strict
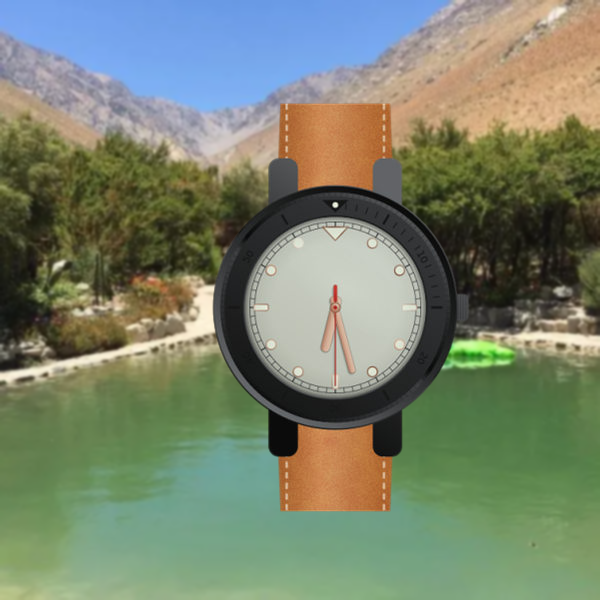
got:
6:27:30
